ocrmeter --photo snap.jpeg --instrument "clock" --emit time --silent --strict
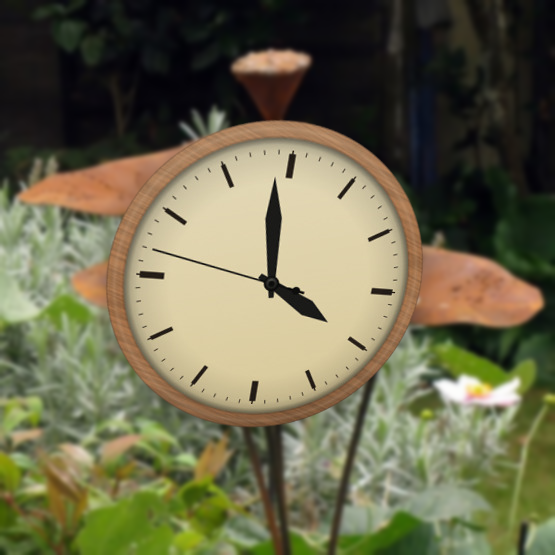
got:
3:58:47
